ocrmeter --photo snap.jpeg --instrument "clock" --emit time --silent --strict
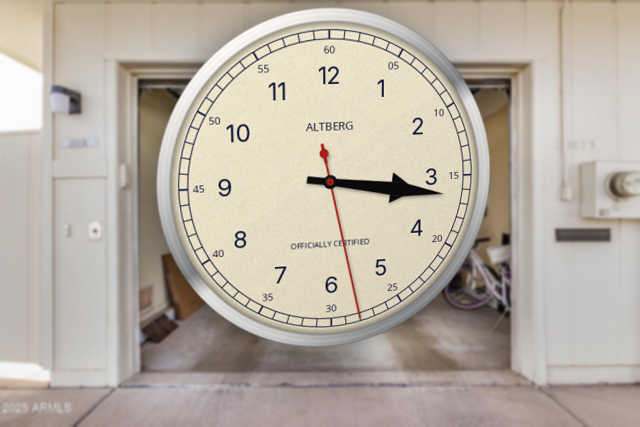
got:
3:16:28
